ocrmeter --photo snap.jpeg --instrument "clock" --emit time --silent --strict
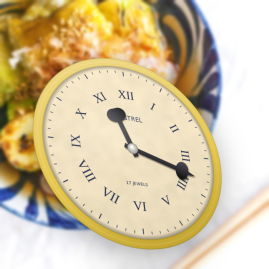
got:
11:18
